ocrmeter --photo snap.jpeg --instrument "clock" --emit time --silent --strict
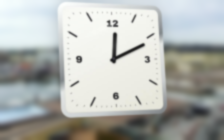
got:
12:11
